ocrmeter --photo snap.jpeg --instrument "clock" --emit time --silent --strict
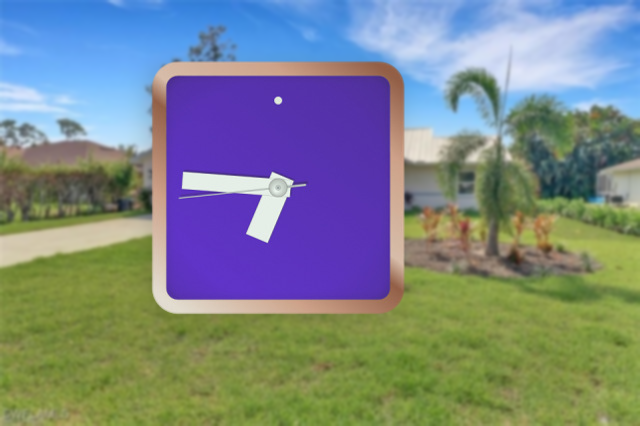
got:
6:45:44
